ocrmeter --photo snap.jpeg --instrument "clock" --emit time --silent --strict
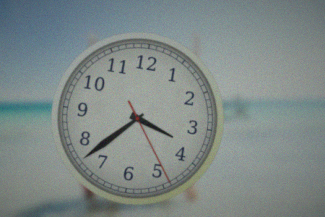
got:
3:37:24
